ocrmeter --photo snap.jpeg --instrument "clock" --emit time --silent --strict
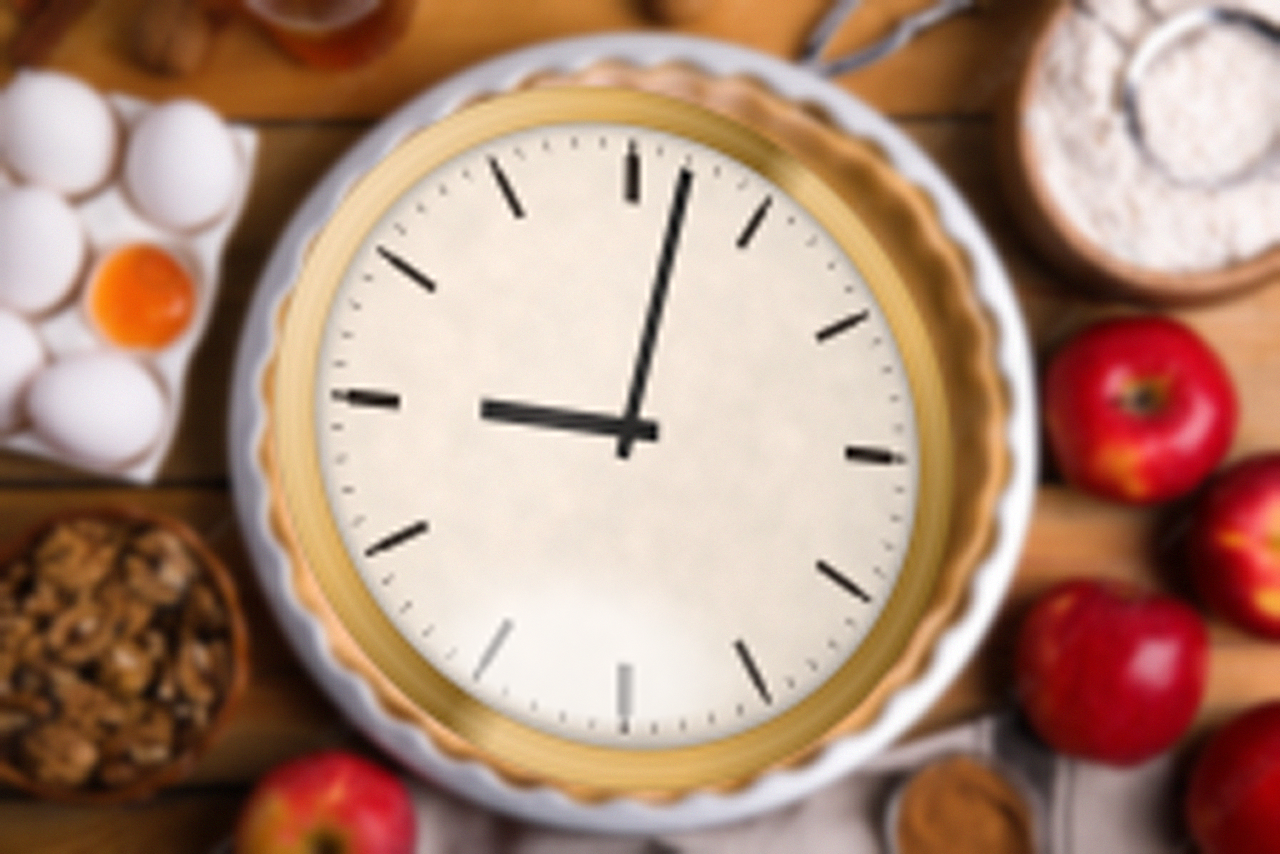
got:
9:02
